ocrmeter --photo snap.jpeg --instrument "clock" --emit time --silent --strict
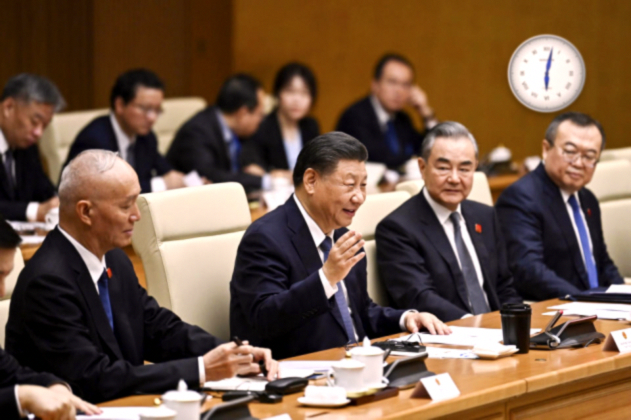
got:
6:02
